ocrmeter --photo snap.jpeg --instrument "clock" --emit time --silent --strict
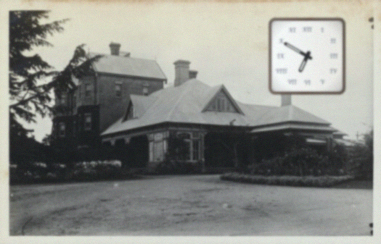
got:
6:50
